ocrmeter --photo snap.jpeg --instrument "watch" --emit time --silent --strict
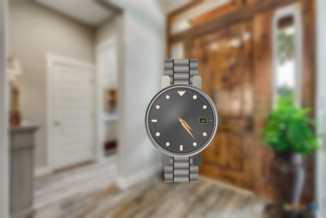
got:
4:24
